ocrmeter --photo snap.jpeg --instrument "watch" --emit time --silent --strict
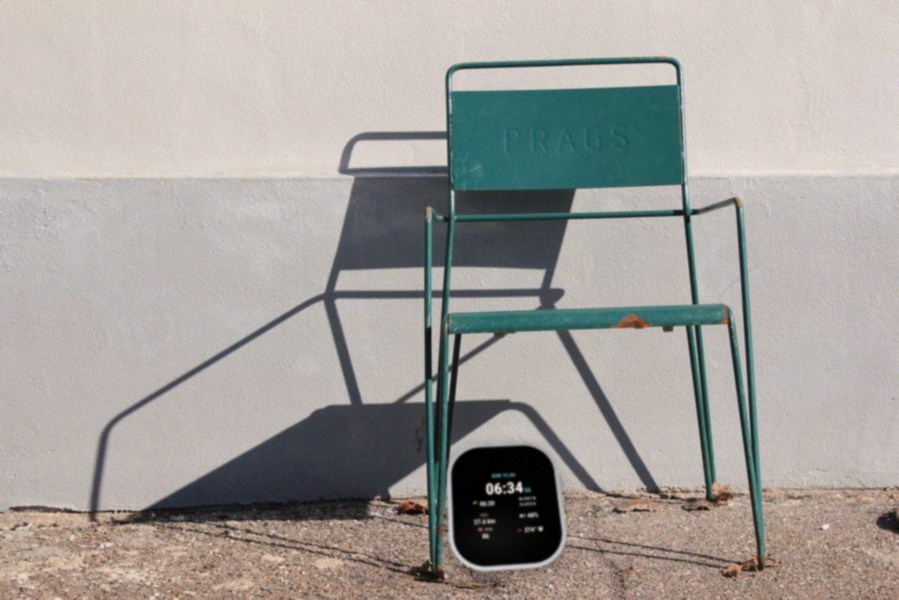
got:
6:34
